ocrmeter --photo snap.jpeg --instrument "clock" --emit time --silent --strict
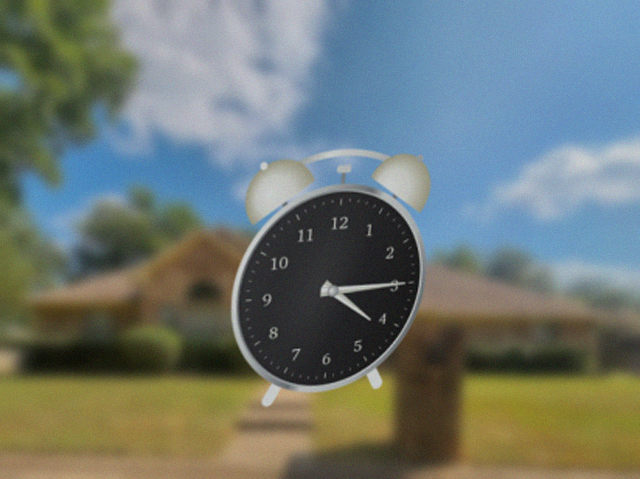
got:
4:15
